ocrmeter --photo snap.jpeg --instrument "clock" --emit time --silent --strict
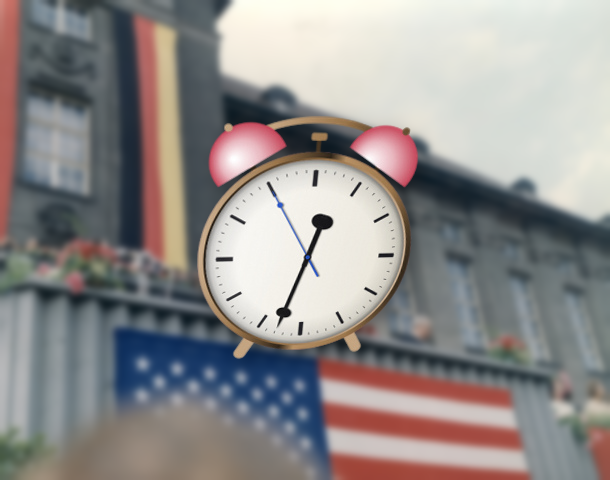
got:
12:32:55
